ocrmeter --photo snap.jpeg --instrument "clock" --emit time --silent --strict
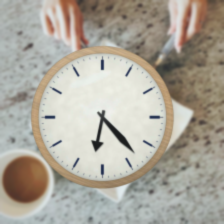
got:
6:23
